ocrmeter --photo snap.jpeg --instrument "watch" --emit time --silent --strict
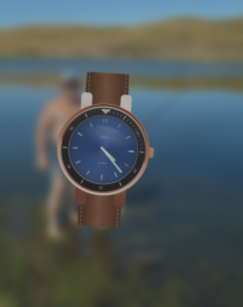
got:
4:23
